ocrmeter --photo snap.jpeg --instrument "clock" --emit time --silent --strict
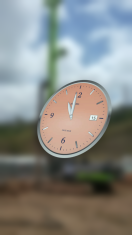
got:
10:59
